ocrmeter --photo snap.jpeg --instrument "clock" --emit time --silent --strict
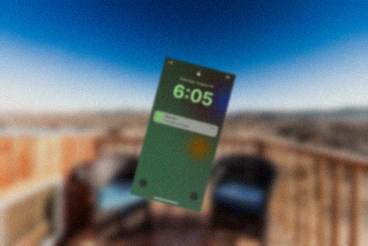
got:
6:05
